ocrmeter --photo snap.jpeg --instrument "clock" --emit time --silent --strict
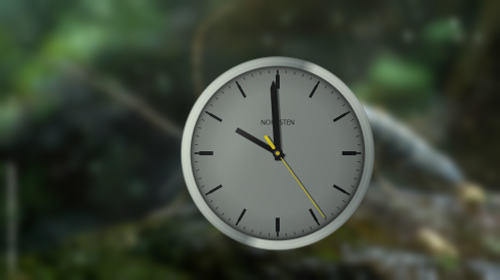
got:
9:59:24
